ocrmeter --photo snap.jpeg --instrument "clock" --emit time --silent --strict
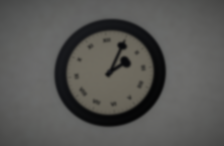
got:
2:05
